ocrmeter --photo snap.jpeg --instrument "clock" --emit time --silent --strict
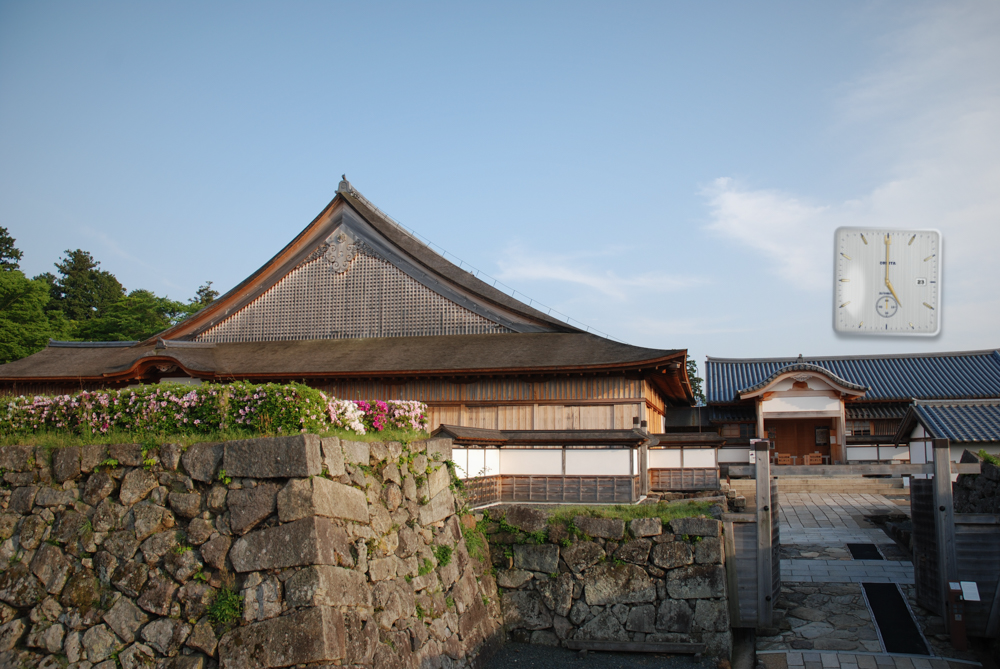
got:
5:00
